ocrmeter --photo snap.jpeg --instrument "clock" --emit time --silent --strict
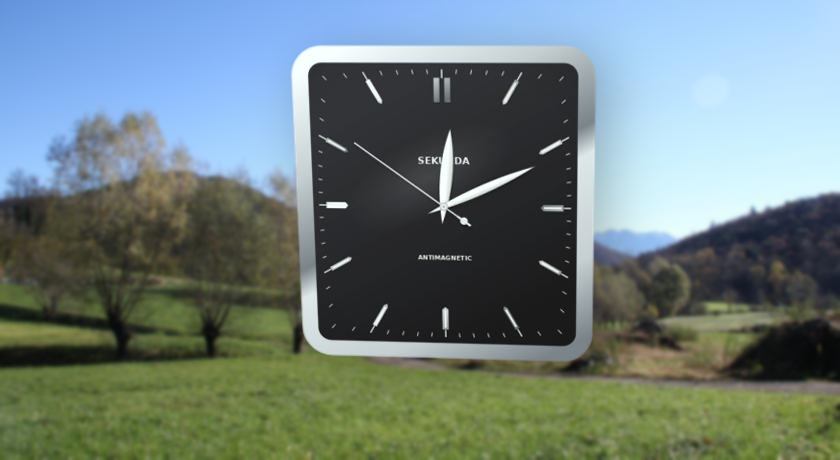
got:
12:10:51
